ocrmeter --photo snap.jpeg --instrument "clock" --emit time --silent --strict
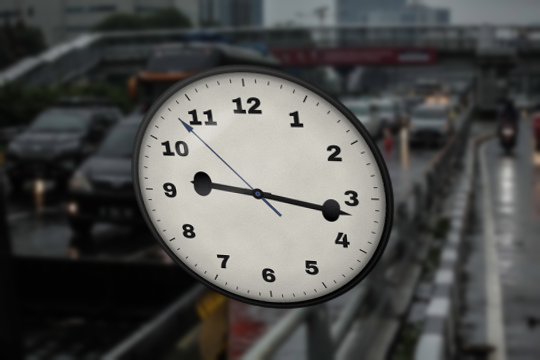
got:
9:16:53
